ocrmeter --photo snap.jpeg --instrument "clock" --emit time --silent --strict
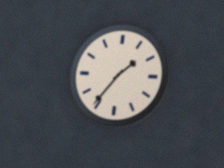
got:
1:36
